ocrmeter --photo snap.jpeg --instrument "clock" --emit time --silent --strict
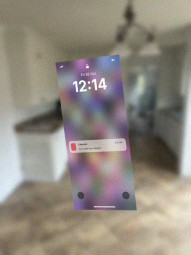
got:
12:14
